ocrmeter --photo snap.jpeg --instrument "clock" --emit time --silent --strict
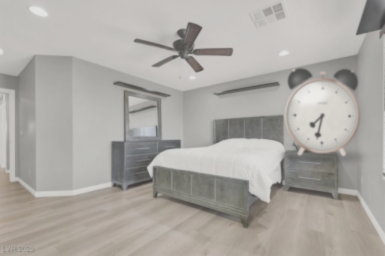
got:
7:32
